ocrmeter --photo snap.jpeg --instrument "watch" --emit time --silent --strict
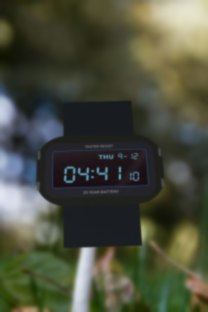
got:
4:41
